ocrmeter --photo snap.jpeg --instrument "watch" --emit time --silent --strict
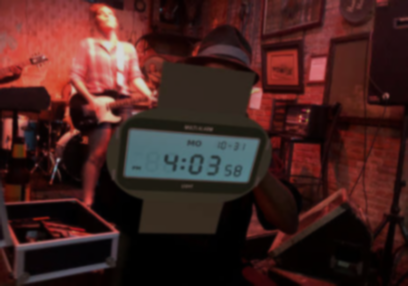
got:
4:03:58
